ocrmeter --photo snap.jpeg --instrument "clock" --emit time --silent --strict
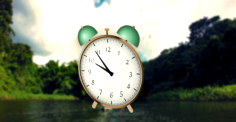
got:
9:54
